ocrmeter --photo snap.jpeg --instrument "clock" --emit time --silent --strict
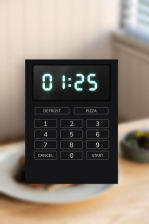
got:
1:25
